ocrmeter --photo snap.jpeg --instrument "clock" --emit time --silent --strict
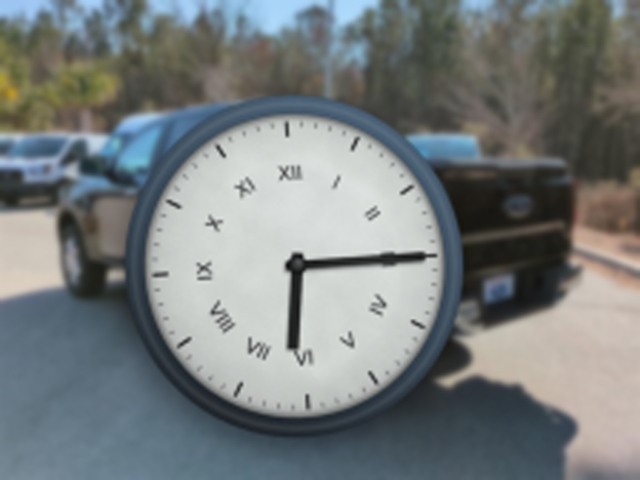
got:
6:15
